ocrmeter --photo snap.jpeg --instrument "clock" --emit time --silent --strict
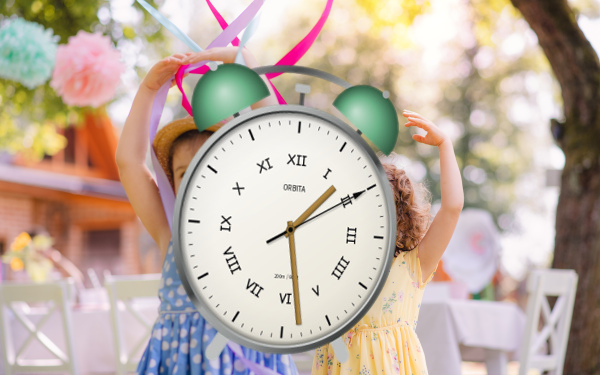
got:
1:28:10
